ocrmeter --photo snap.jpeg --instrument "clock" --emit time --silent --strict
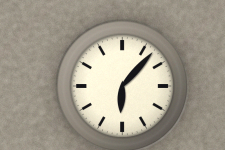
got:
6:07
